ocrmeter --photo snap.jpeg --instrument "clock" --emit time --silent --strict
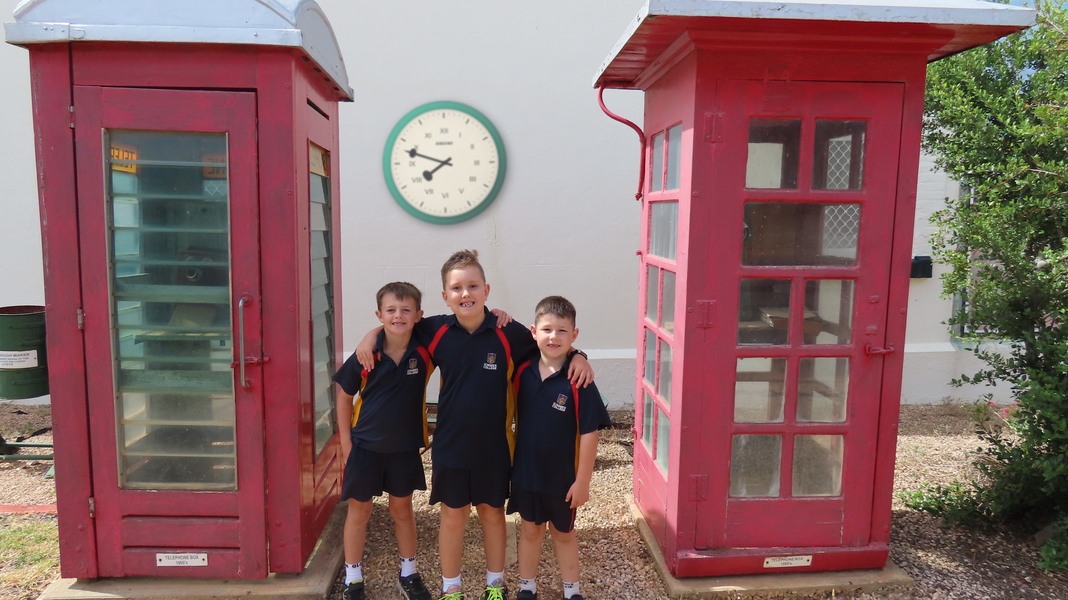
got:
7:48
